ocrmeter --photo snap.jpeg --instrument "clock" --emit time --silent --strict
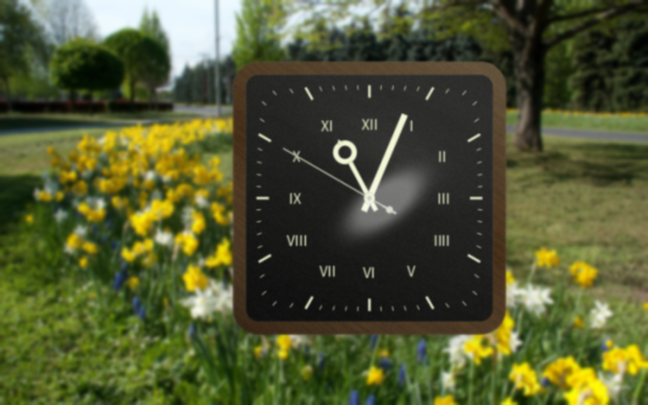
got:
11:03:50
